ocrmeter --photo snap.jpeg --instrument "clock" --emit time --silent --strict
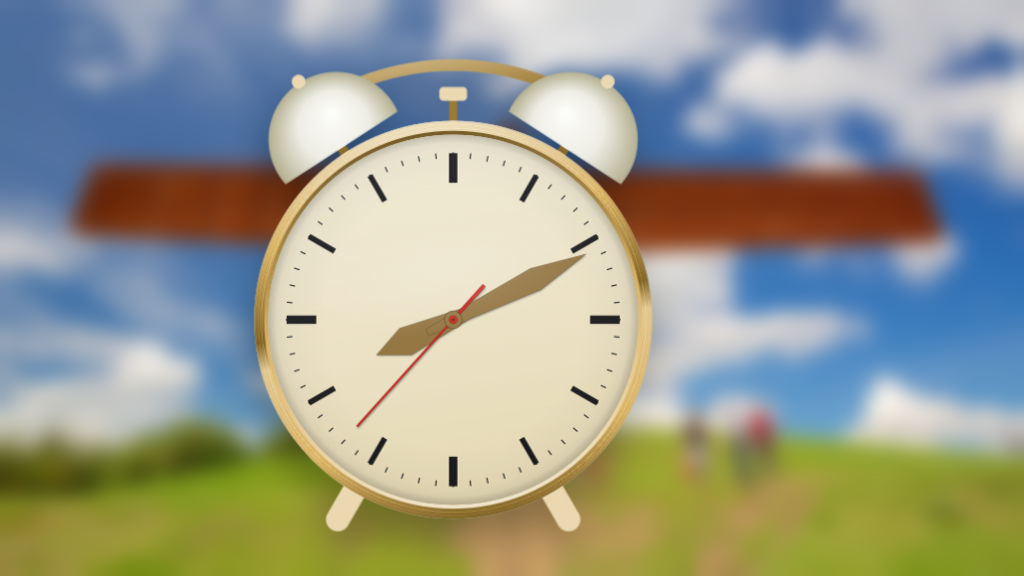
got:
8:10:37
